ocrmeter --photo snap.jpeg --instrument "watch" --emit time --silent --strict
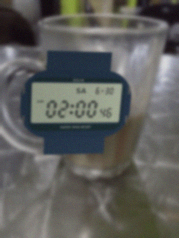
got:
2:00:46
